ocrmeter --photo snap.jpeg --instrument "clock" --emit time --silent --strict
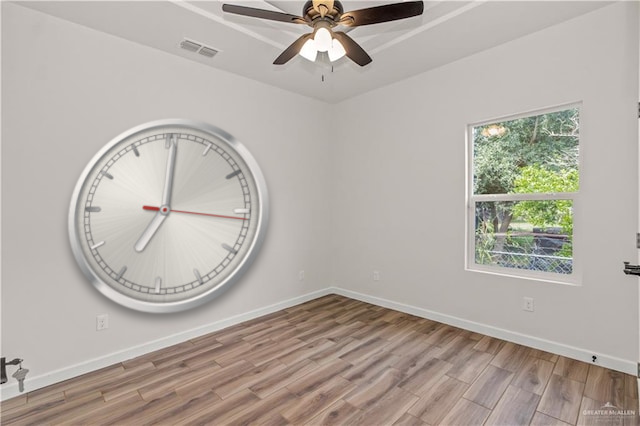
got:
7:00:16
